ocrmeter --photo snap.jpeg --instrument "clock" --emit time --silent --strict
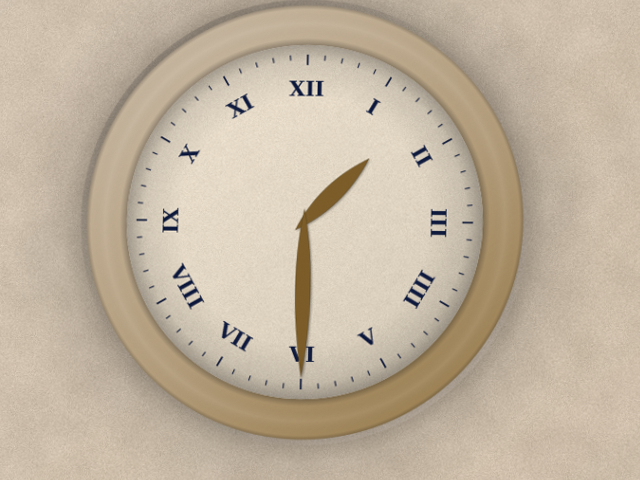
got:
1:30
